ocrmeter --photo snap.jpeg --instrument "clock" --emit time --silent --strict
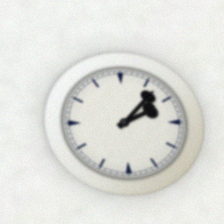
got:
2:07
